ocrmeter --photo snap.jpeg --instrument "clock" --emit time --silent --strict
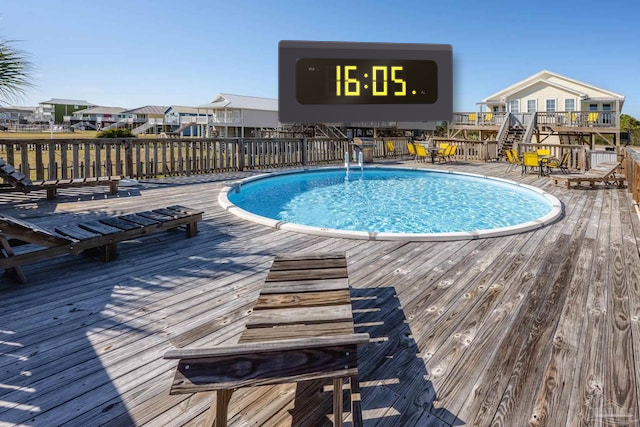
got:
16:05
